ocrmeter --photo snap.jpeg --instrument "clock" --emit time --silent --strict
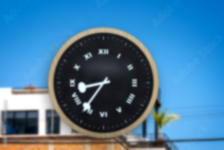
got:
8:36
